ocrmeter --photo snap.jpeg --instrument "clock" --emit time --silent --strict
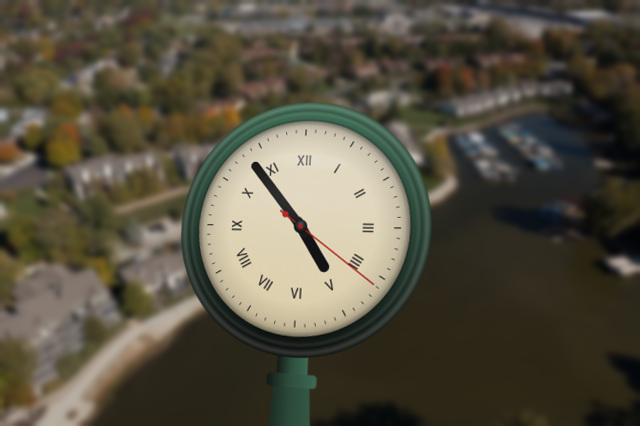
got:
4:53:21
